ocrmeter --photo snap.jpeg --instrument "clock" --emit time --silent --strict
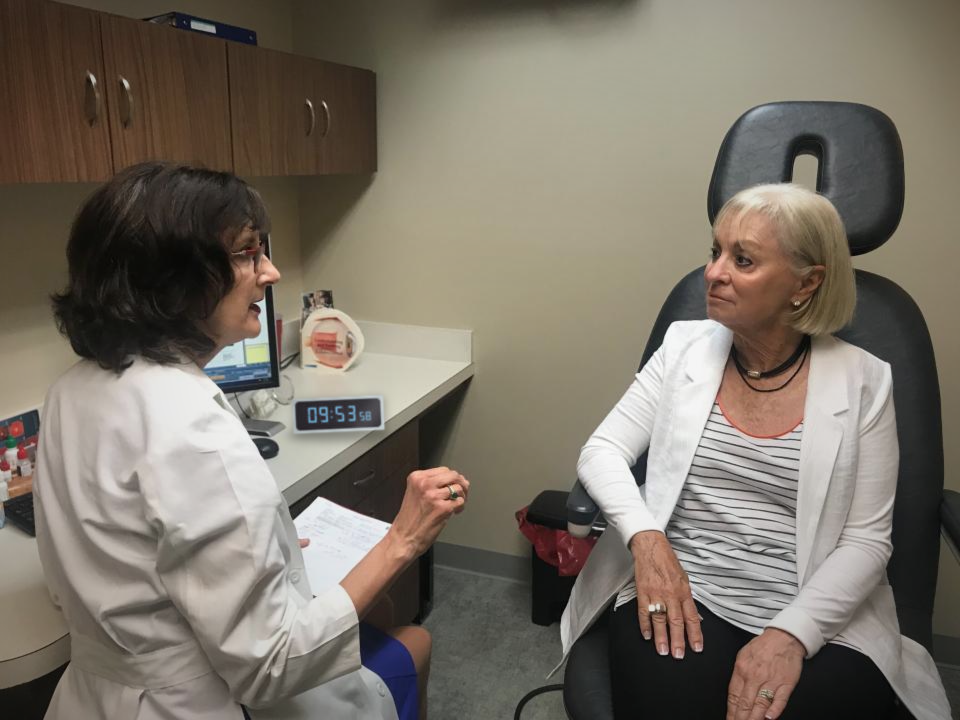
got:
9:53
